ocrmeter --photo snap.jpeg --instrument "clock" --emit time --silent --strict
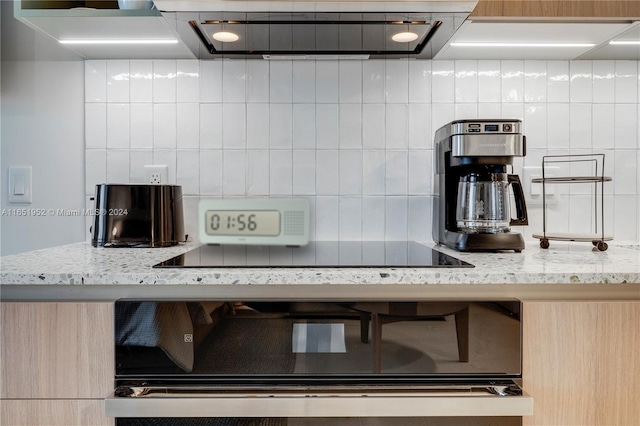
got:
1:56
